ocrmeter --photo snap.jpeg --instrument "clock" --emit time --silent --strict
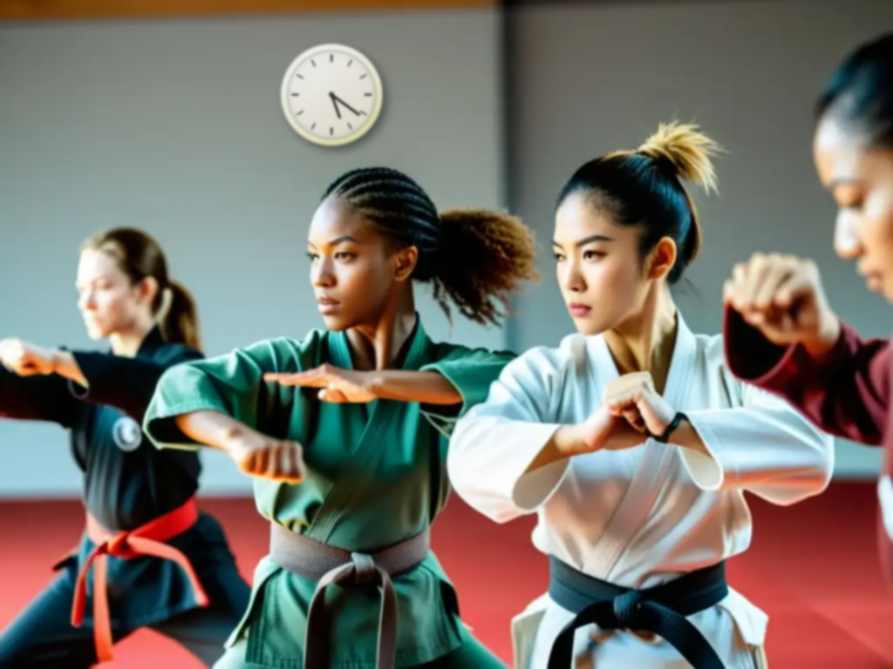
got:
5:21
